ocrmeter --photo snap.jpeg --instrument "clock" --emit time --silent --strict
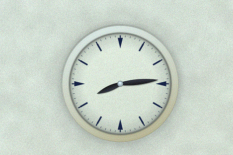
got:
8:14
